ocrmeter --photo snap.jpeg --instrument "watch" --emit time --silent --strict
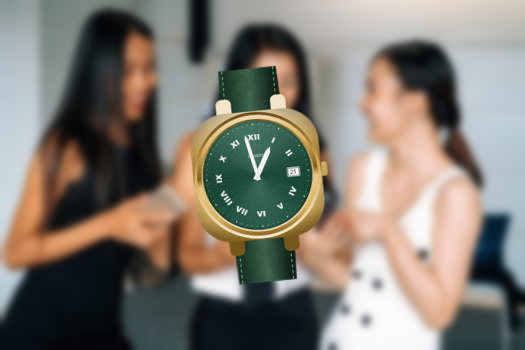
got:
12:58
